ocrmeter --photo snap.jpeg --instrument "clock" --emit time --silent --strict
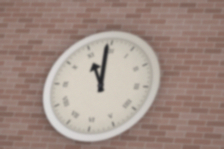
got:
10:59
